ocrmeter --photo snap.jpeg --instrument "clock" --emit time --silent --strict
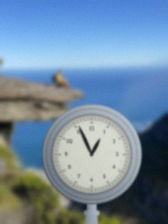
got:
12:56
